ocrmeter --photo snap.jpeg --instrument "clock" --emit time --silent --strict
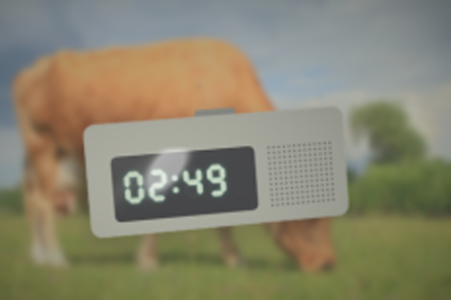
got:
2:49
